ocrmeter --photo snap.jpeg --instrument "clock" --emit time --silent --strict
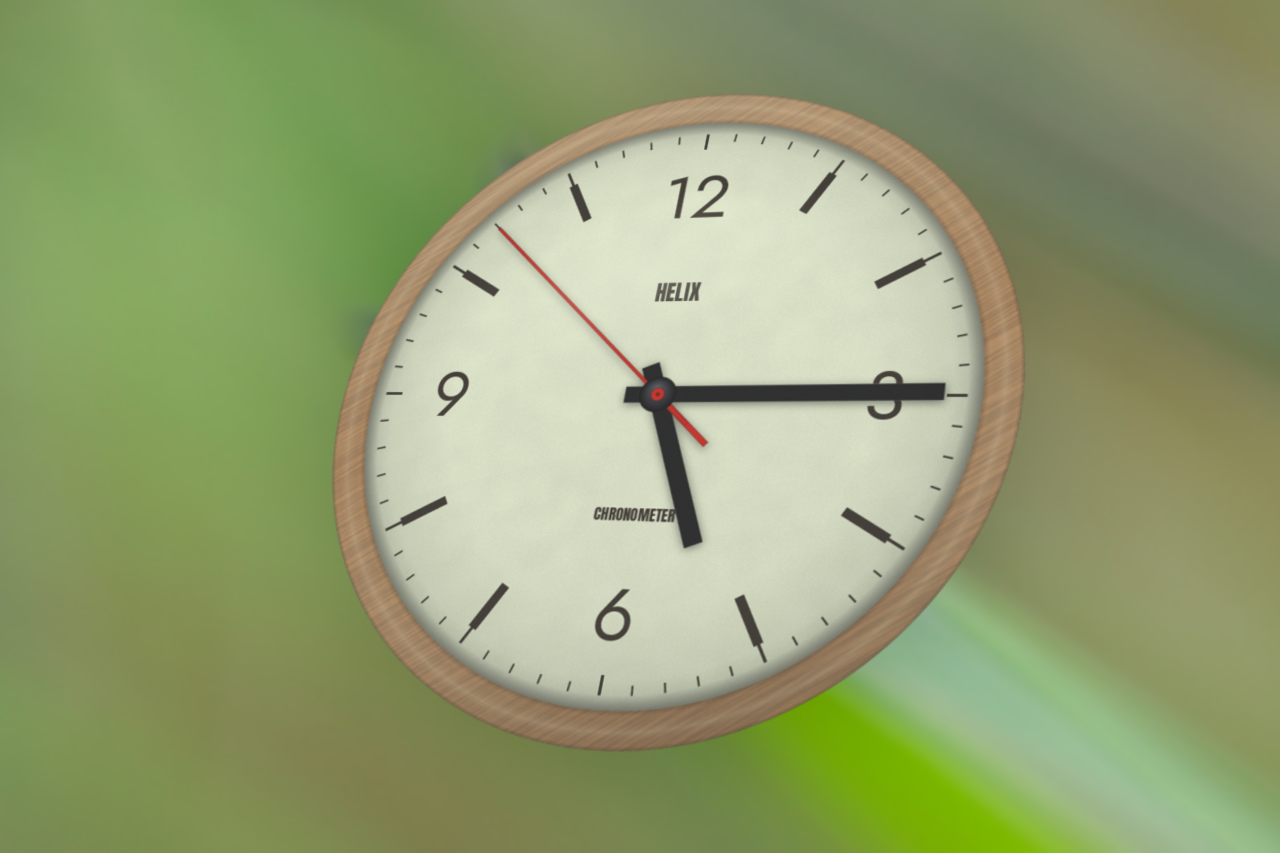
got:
5:14:52
